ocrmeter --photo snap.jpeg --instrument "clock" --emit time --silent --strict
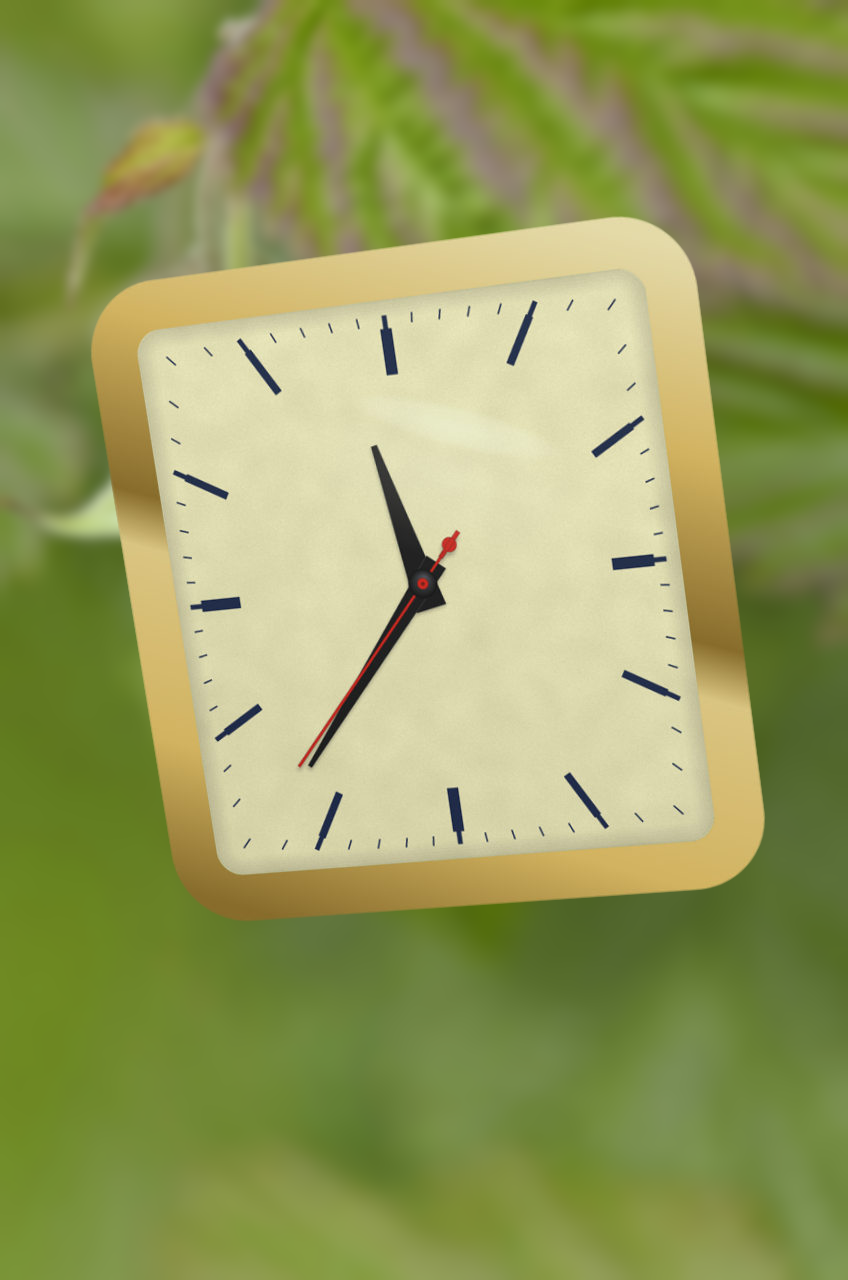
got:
11:36:37
